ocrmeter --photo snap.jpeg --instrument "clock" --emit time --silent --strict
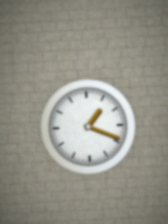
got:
1:19
